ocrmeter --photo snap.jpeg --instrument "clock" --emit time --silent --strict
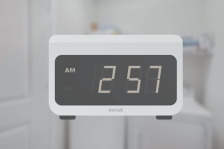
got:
2:57
